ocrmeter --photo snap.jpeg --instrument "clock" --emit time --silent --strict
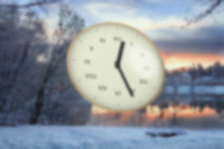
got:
12:26
